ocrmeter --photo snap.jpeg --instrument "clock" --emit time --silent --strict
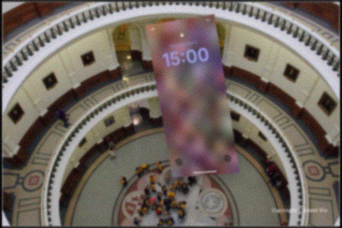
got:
15:00
